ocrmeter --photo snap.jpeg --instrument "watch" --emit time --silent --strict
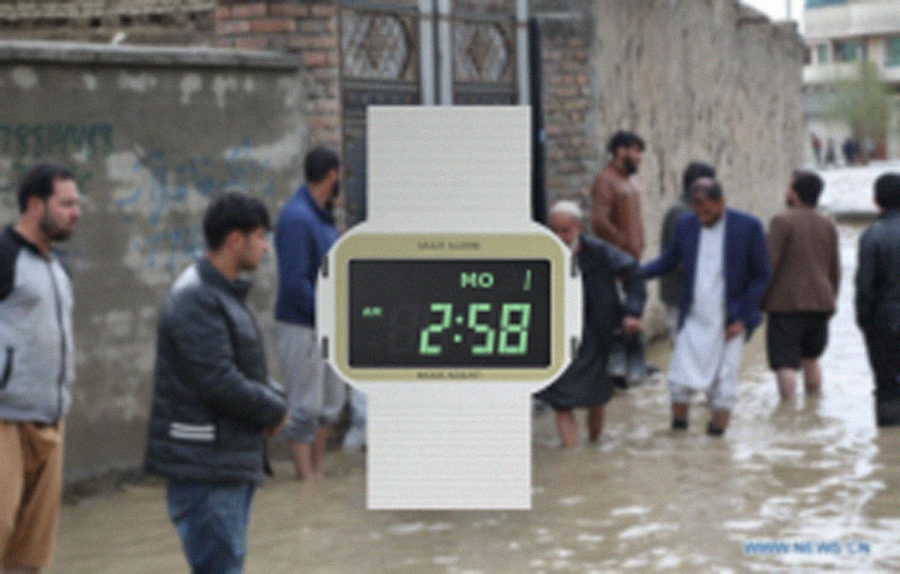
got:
2:58
